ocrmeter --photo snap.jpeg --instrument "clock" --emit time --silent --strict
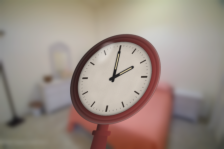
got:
2:00
